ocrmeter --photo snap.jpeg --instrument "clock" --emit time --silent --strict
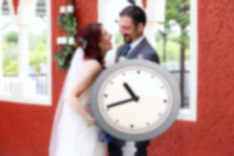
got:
10:41
